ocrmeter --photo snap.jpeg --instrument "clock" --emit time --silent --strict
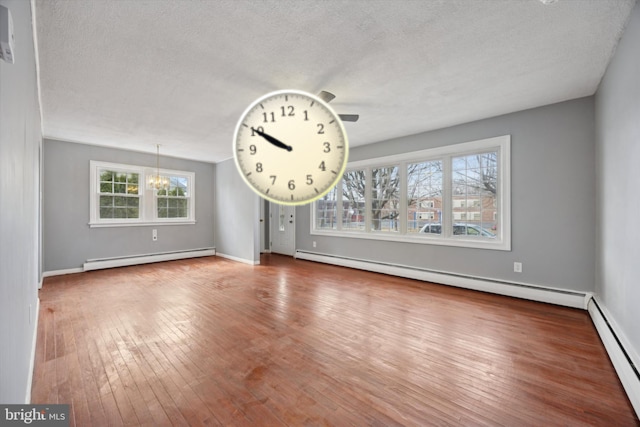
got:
9:50
